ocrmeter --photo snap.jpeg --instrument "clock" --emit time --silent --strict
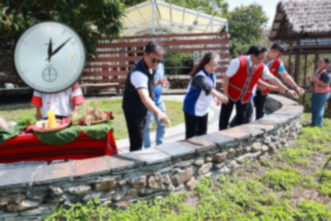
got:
12:08
